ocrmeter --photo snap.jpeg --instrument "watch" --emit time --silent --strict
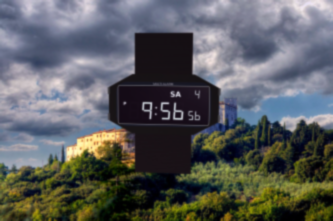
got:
9:56
